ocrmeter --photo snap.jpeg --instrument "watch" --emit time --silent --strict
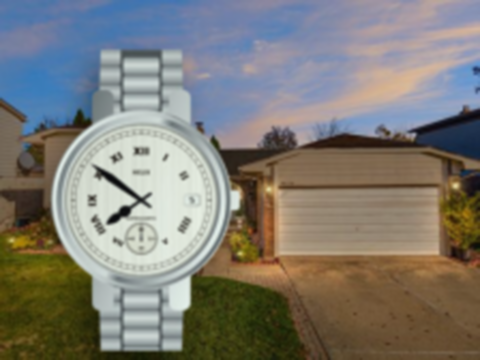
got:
7:51
